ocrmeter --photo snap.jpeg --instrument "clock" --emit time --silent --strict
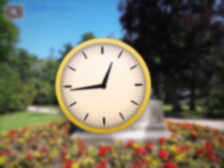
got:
12:44
